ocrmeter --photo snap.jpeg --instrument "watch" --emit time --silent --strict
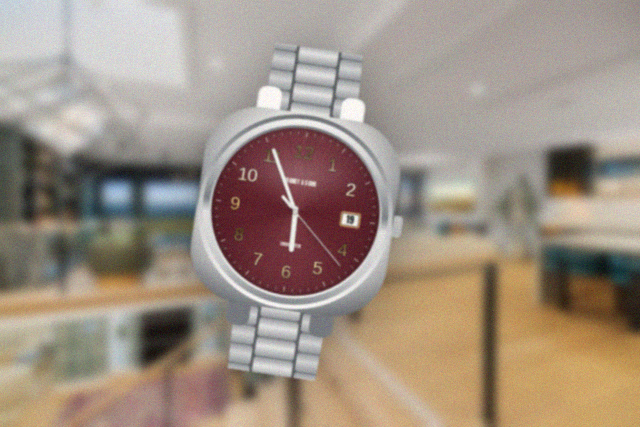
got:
5:55:22
